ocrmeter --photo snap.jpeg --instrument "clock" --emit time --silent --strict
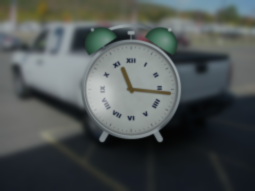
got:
11:16
